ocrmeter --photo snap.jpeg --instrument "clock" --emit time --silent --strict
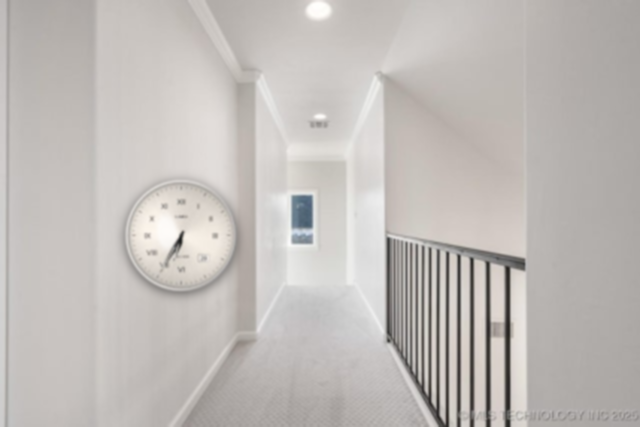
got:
6:35
